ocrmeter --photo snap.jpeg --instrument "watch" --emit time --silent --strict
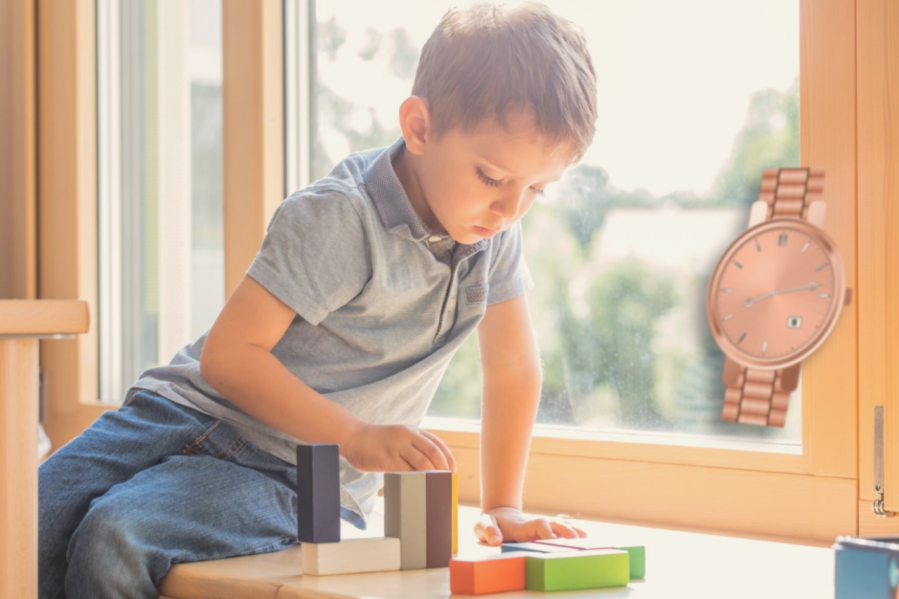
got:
8:13
